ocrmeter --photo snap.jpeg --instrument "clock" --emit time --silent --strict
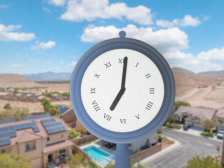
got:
7:01
